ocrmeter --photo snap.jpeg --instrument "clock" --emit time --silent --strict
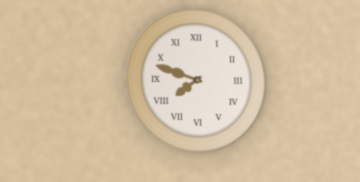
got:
7:48
